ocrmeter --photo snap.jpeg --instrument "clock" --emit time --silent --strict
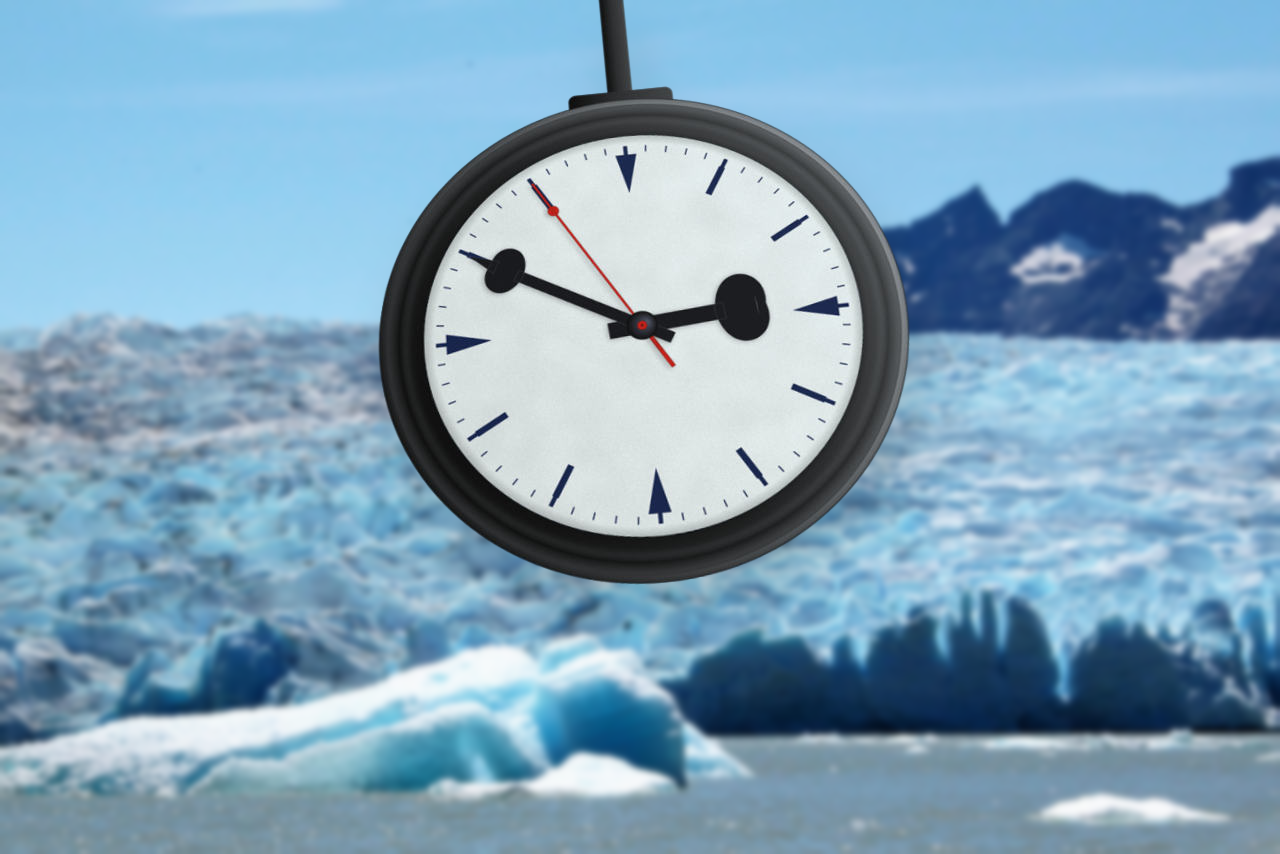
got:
2:49:55
